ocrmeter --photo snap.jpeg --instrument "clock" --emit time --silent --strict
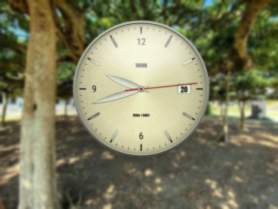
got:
9:42:14
